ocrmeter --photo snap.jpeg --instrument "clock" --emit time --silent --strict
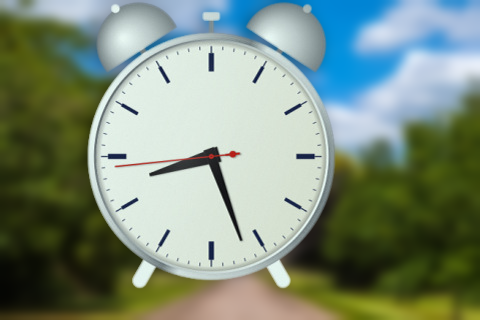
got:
8:26:44
